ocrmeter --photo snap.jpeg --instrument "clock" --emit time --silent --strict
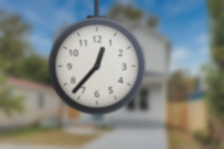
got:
12:37
